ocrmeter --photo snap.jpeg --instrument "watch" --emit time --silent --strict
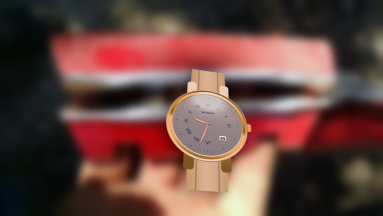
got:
9:33
